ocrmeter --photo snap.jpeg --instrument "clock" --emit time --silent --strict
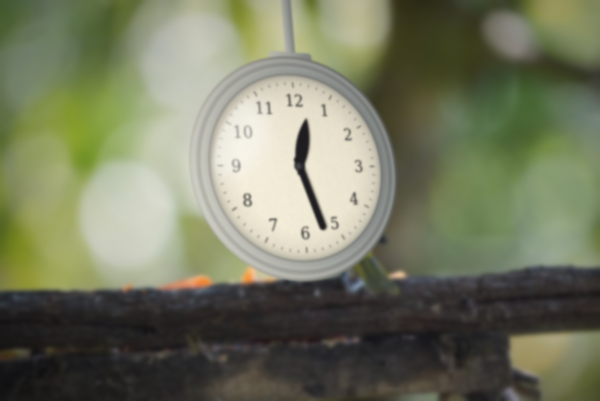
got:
12:27
